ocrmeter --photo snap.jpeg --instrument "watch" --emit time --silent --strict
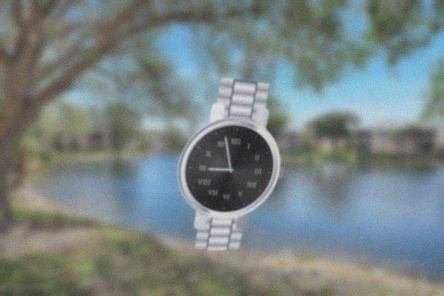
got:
8:57
